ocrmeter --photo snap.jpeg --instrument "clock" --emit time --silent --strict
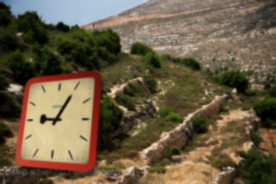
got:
9:05
